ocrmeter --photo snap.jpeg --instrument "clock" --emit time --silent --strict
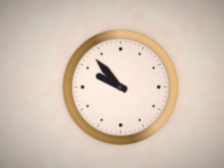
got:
9:53
